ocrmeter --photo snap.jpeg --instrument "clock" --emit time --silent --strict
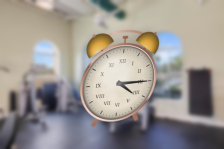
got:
4:15
